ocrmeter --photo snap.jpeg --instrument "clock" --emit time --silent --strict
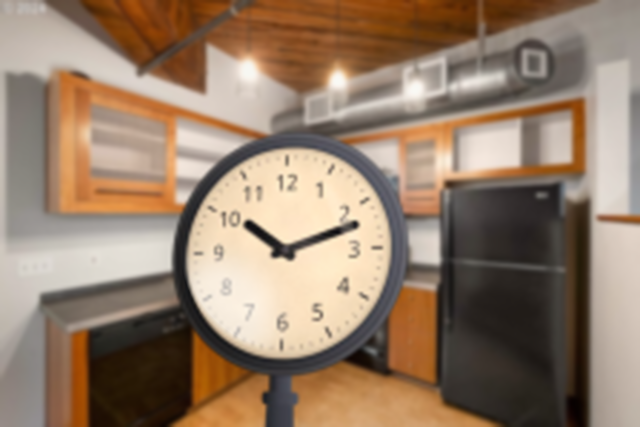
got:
10:12
